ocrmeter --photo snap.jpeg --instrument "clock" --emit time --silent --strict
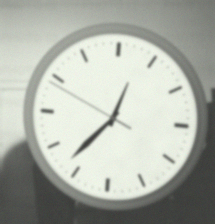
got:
12:36:49
